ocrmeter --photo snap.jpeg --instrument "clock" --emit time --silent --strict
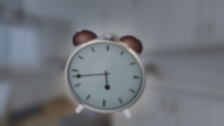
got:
5:43
